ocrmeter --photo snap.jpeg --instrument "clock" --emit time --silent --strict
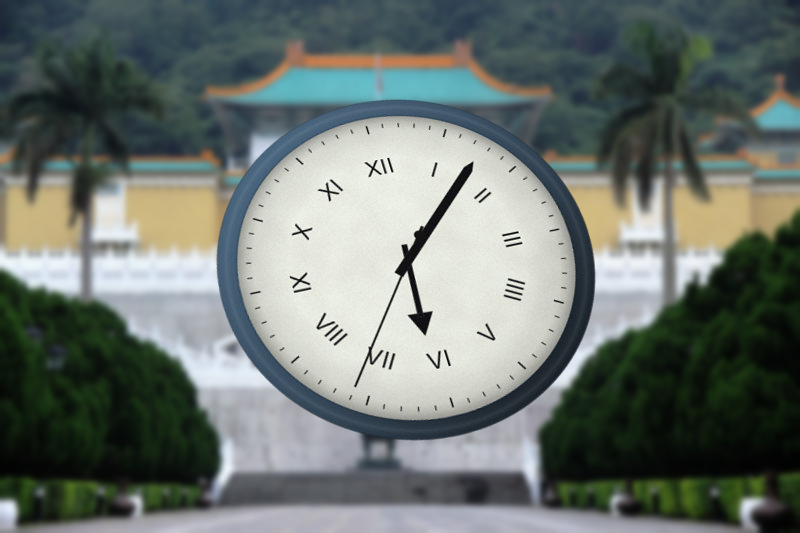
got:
6:07:36
